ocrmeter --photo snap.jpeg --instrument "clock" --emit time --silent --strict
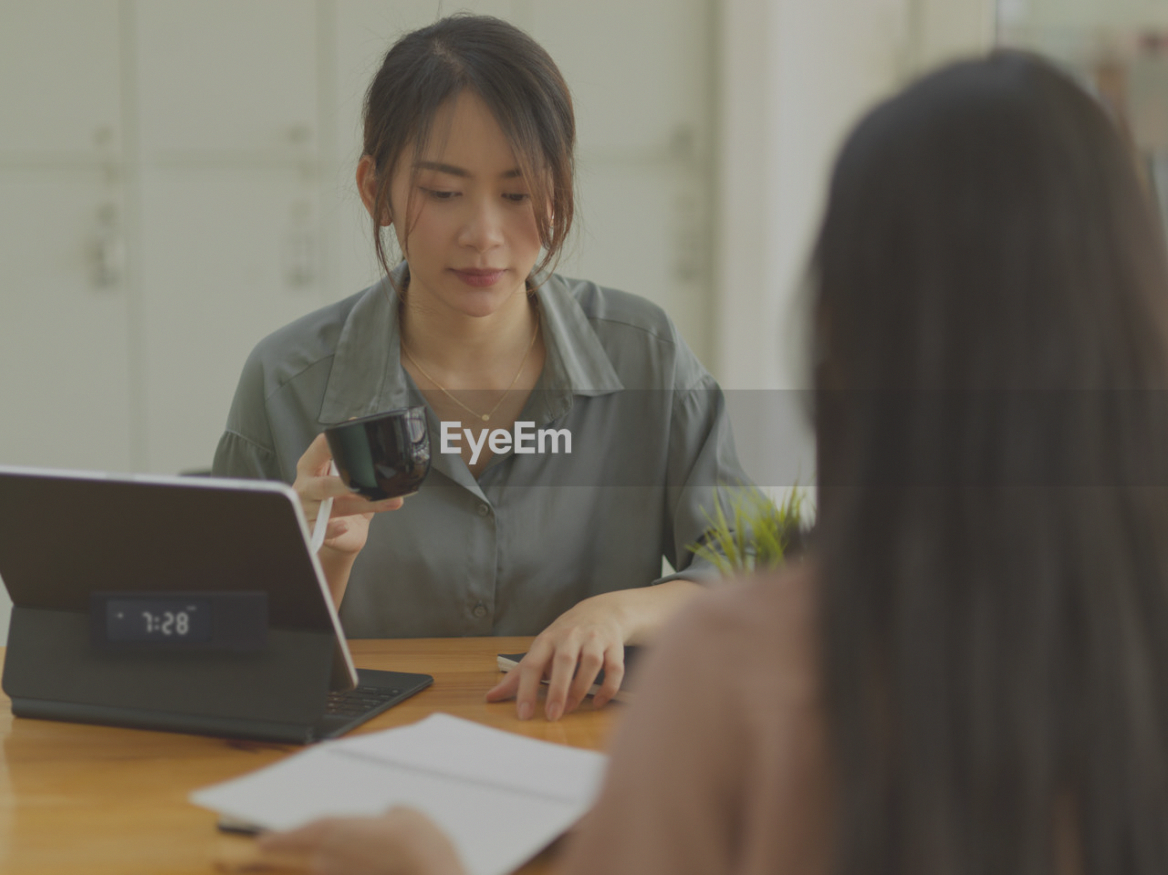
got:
7:28
